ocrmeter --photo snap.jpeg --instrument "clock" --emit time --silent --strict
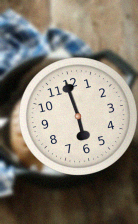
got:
5:59
